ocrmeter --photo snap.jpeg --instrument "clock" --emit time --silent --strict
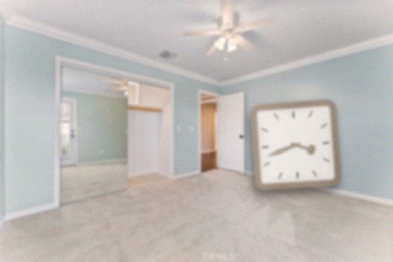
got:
3:42
